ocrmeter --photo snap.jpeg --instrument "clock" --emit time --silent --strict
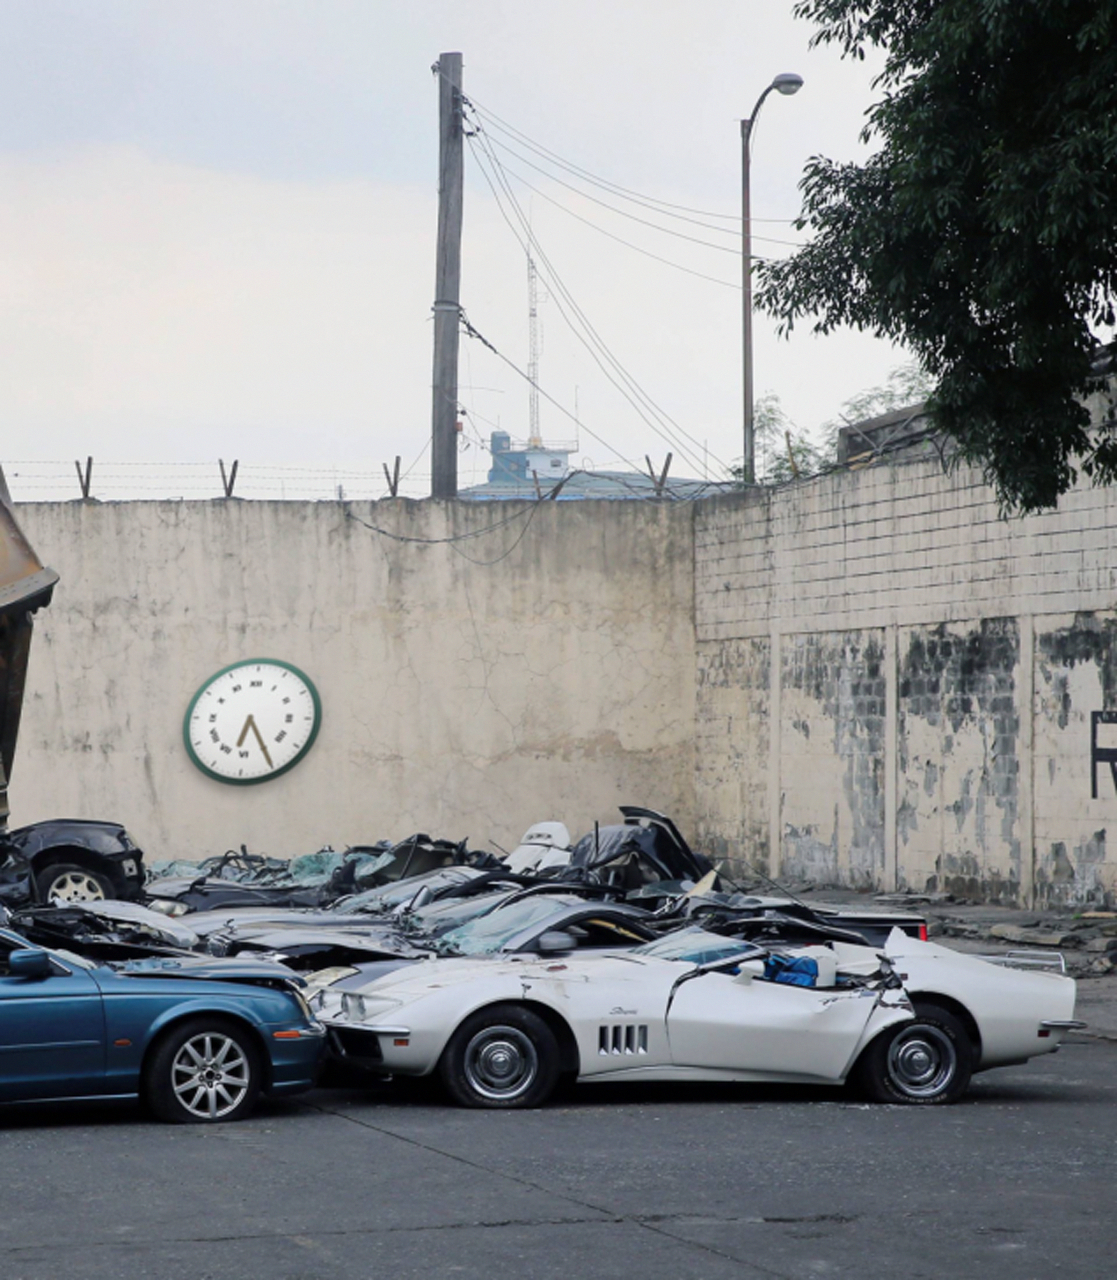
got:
6:25
